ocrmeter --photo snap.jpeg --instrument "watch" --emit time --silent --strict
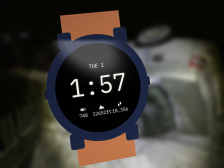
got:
1:57
